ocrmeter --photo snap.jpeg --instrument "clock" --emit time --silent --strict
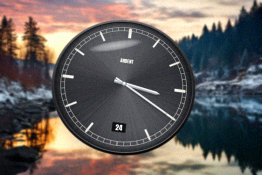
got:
3:20
